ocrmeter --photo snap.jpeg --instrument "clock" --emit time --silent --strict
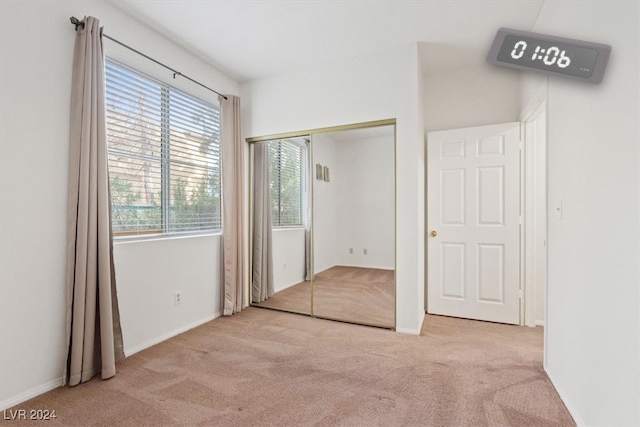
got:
1:06
